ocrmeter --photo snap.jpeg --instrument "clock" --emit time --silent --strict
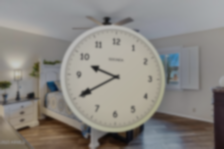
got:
9:40
